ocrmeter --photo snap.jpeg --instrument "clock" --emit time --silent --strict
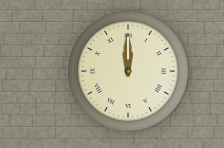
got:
12:00
